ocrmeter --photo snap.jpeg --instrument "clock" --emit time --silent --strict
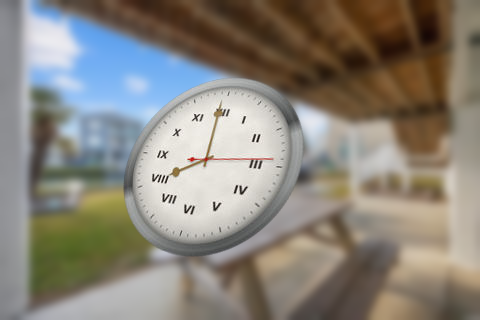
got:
7:59:14
